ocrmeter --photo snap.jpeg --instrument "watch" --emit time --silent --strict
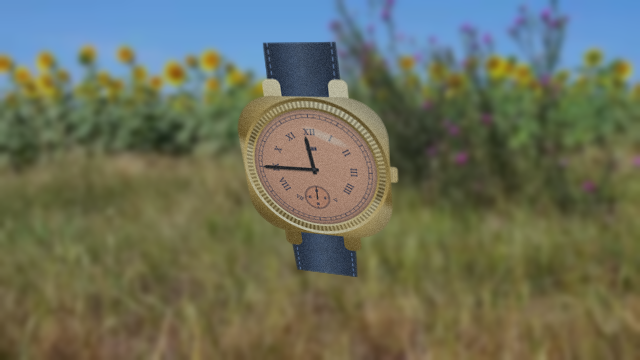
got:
11:45
